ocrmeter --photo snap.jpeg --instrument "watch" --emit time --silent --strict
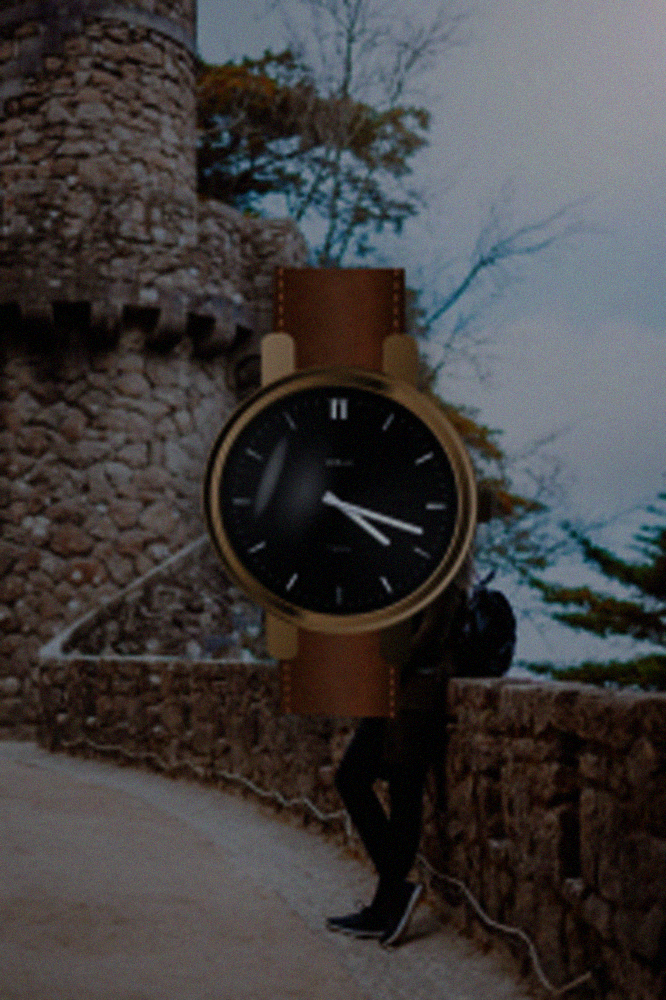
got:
4:18
